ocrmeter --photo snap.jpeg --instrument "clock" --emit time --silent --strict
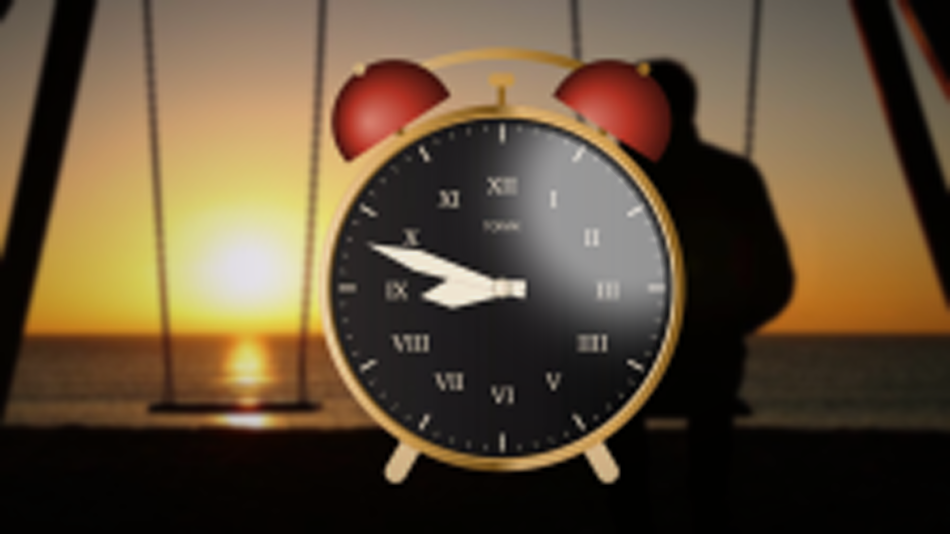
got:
8:48
